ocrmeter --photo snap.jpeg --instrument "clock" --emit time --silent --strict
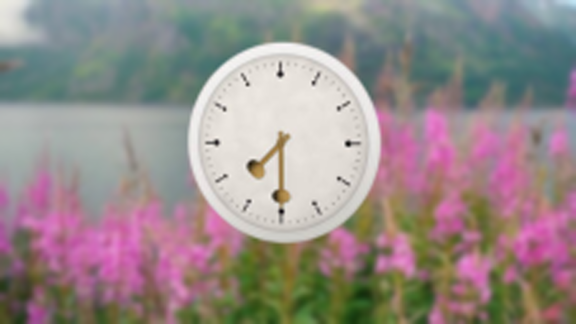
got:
7:30
